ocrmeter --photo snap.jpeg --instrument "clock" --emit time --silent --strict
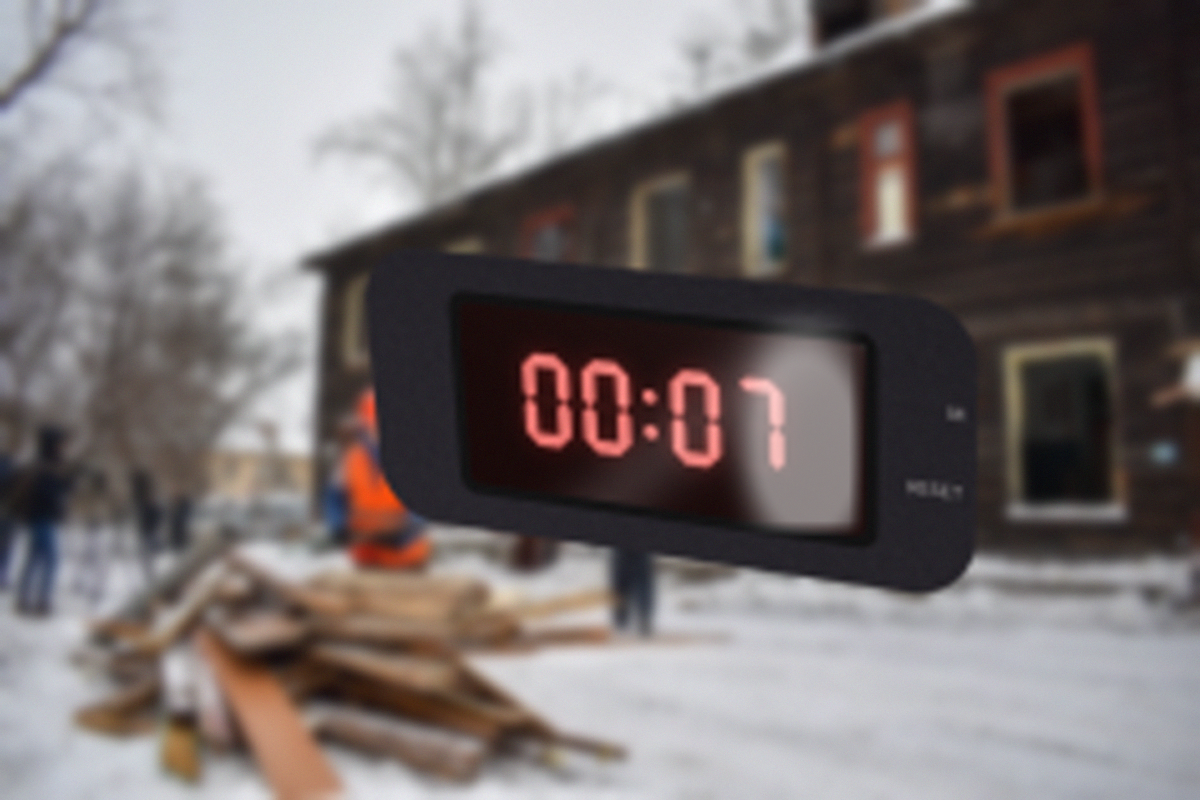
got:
0:07
